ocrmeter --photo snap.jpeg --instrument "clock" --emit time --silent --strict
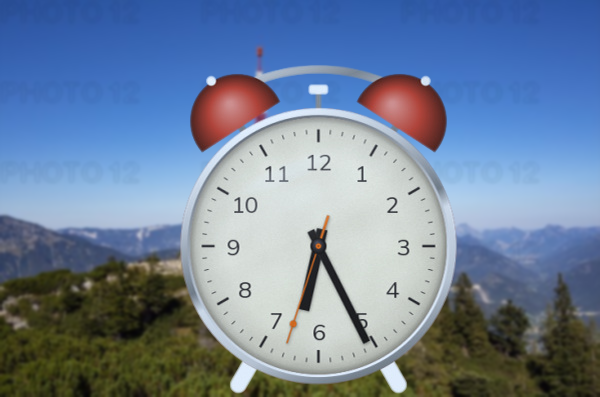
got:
6:25:33
